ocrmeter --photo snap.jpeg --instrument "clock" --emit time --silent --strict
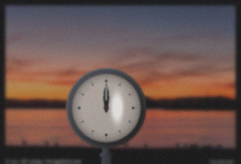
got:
12:00
